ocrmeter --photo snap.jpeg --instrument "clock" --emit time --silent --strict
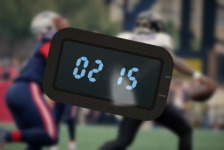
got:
2:15
